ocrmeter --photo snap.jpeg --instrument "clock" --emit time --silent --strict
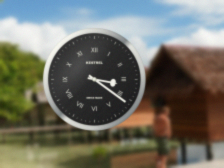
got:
3:21
